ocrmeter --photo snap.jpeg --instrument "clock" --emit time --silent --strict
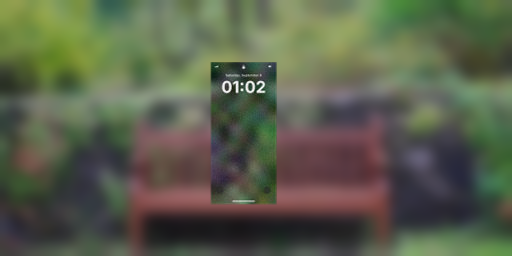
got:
1:02
